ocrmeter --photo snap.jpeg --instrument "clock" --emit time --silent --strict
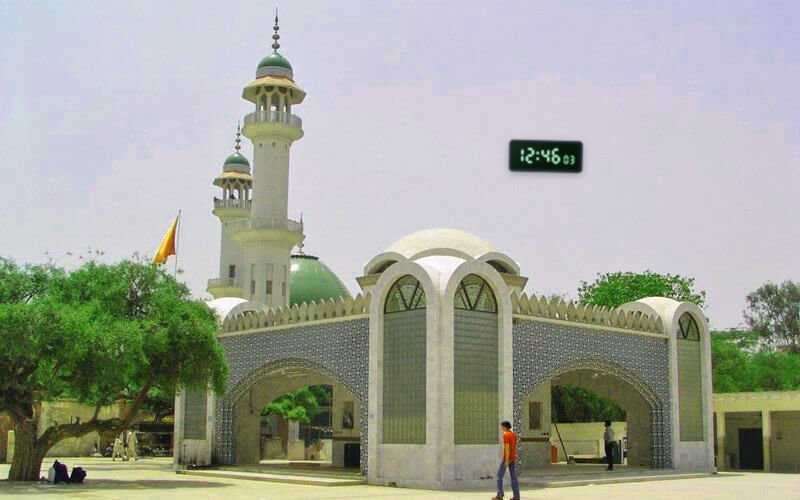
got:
12:46
